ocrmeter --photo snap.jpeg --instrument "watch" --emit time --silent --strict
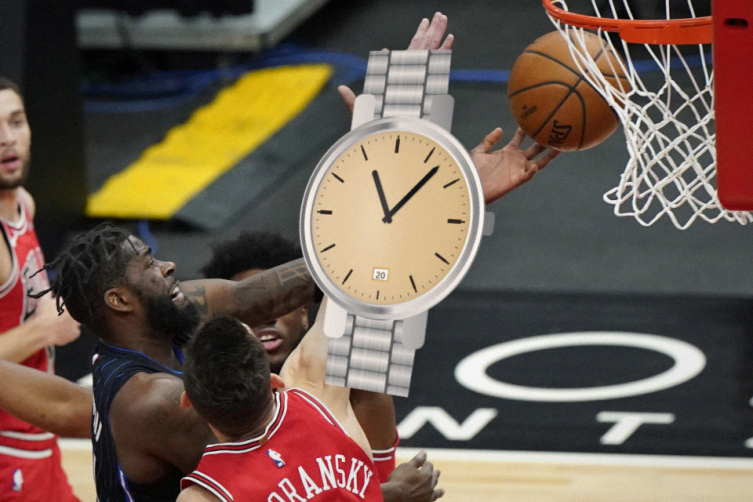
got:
11:07
